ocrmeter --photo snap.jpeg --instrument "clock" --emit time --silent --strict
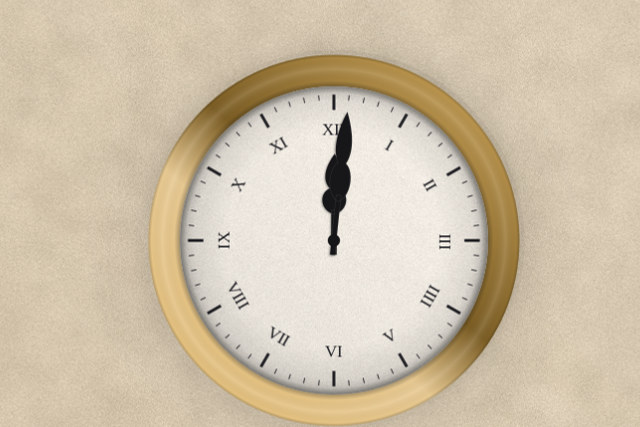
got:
12:01
